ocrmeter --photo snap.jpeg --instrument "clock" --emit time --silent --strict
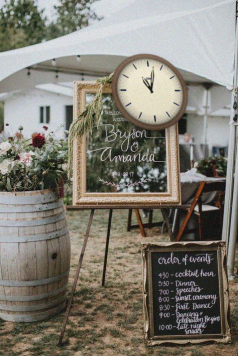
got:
11:02
